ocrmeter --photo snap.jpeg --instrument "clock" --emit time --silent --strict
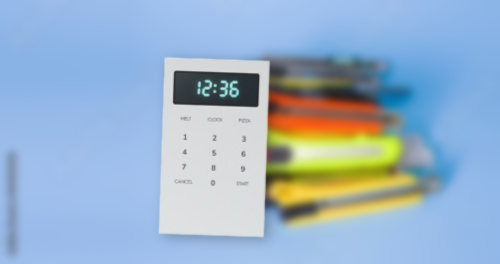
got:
12:36
